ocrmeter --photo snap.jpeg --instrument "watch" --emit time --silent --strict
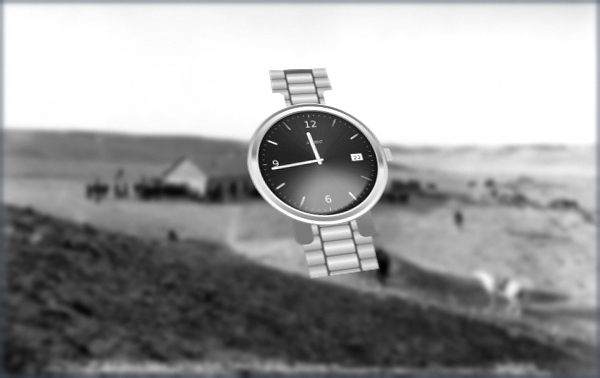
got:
11:44
